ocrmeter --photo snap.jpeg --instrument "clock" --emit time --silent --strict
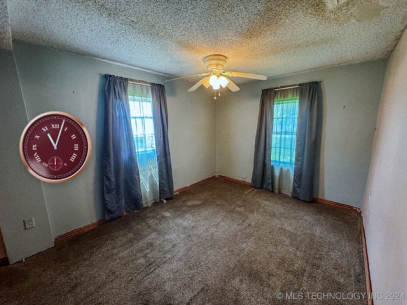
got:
11:03
